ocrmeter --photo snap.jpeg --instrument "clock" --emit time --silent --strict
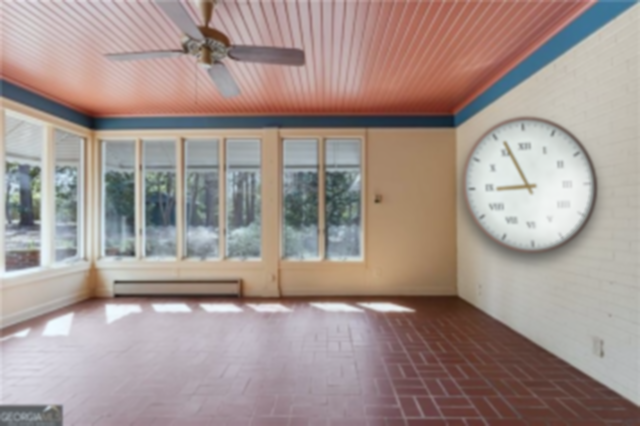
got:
8:56
